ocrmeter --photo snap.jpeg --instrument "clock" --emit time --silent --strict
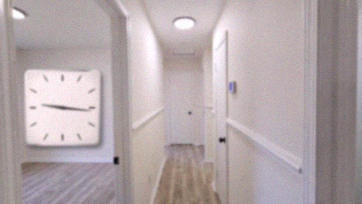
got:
9:16
